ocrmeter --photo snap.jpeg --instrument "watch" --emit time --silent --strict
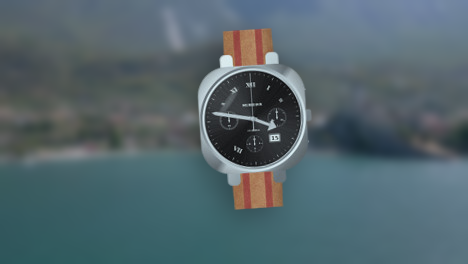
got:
3:47
